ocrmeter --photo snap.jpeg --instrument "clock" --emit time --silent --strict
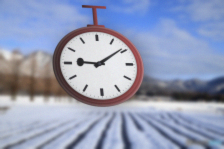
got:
9:09
